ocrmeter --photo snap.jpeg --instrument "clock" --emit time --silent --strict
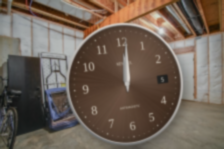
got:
12:01
